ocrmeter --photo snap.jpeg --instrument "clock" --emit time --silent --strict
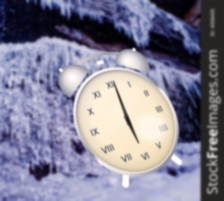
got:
6:01
